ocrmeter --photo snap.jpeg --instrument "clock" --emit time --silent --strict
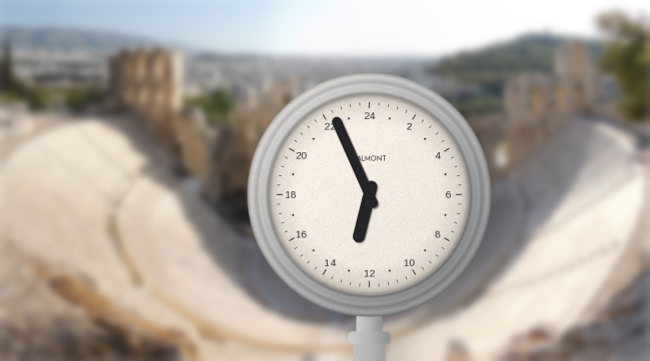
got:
12:56
